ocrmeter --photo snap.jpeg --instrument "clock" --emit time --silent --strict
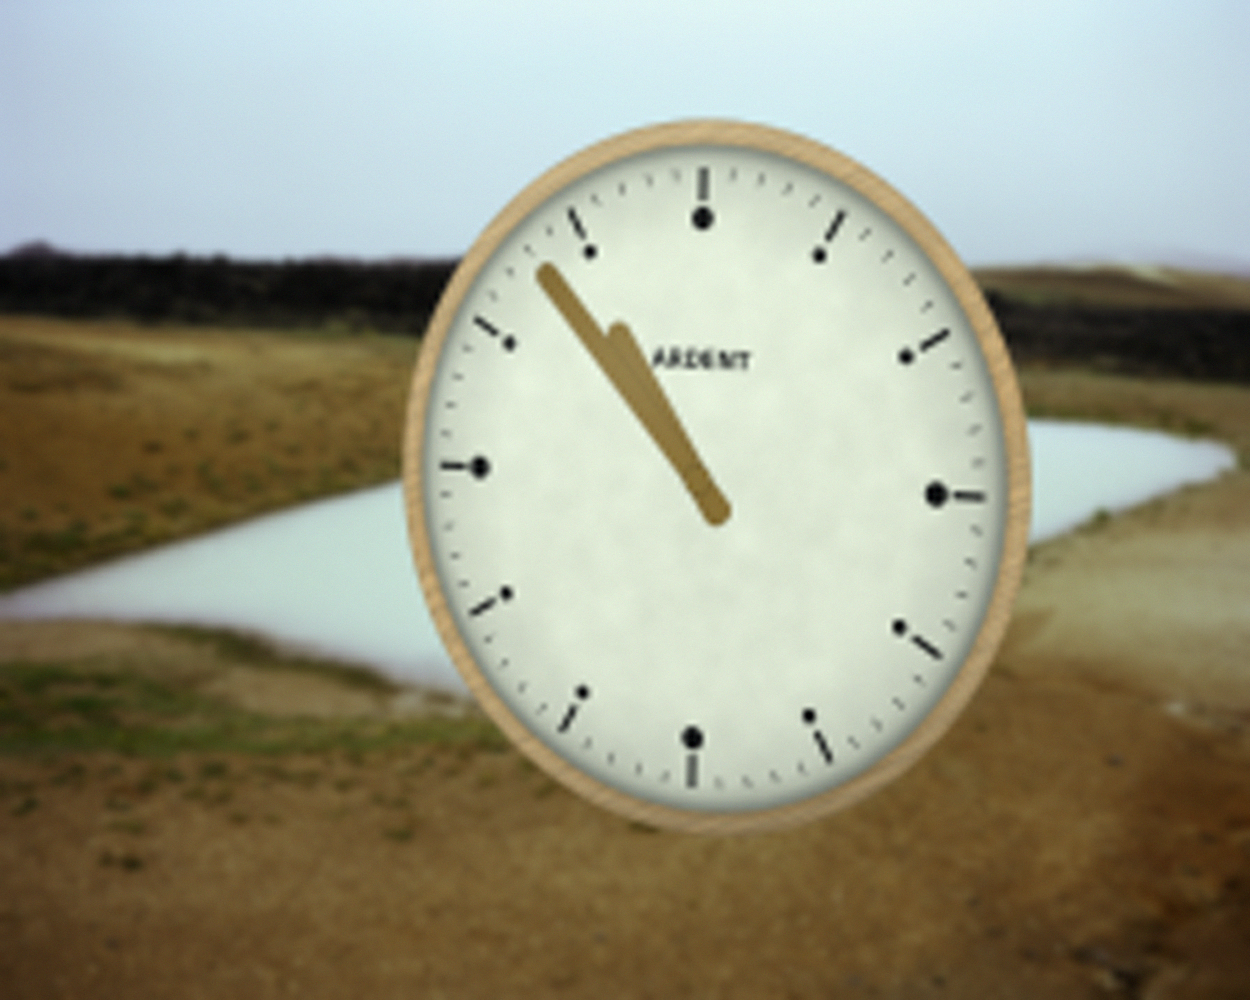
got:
10:53
